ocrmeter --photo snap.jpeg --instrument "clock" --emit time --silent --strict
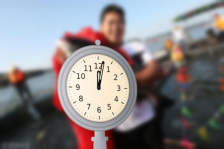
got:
12:02
